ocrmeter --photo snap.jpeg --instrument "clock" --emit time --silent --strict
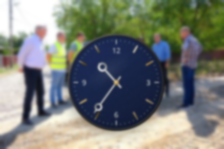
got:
10:36
